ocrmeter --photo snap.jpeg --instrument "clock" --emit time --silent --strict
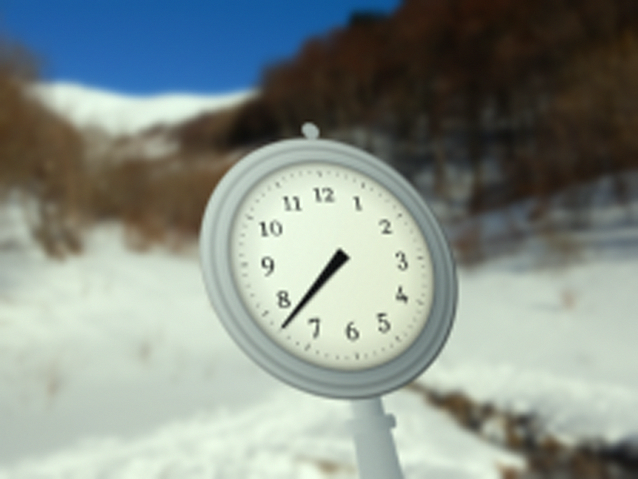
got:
7:38
